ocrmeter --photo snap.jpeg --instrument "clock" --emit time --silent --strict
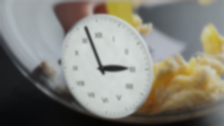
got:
2:57
